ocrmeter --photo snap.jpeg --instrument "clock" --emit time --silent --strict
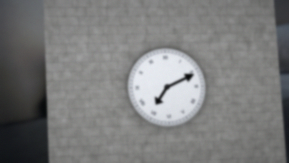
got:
7:11
